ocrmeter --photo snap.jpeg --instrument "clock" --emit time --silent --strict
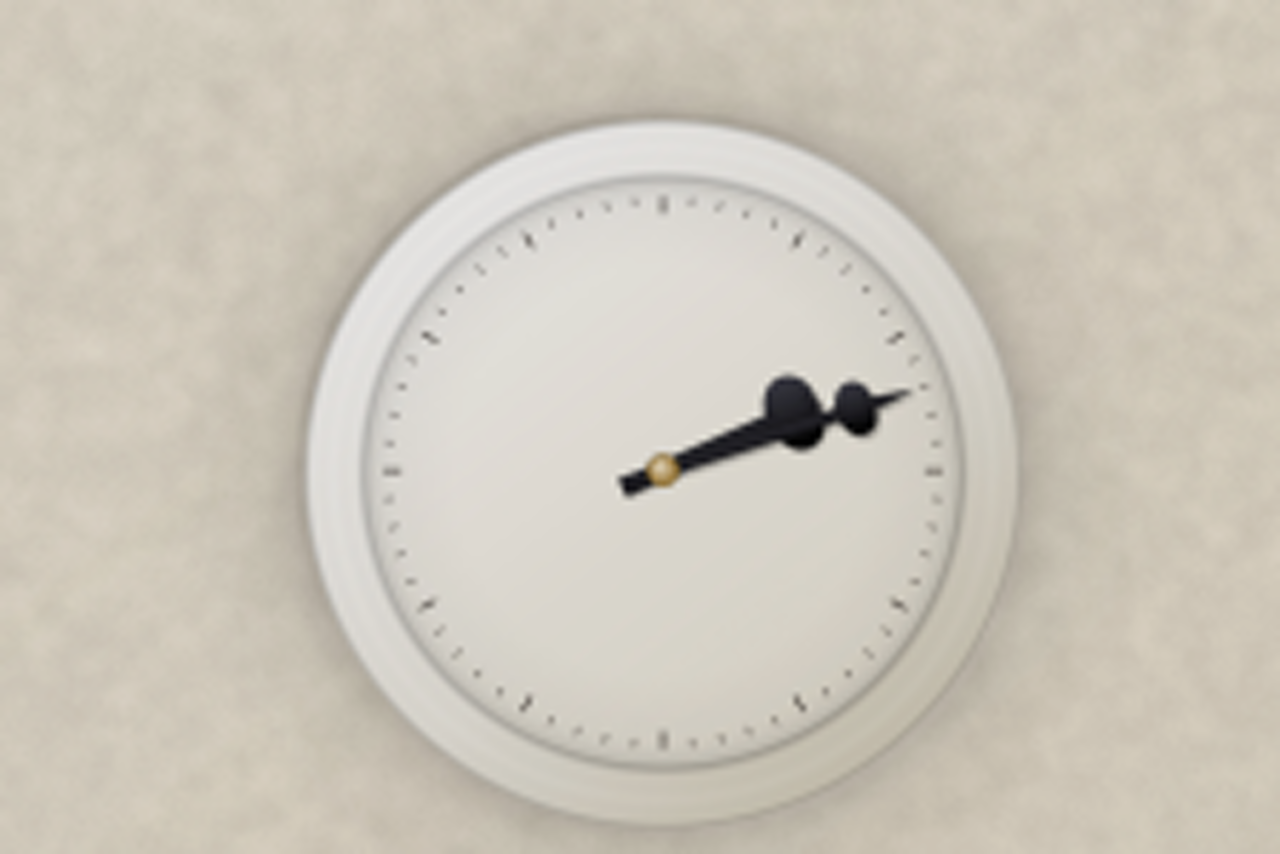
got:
2:12
